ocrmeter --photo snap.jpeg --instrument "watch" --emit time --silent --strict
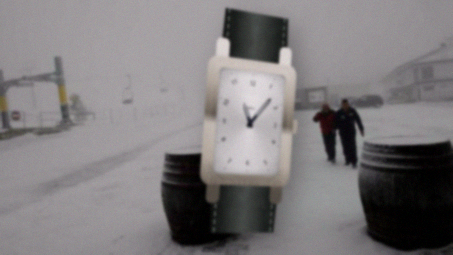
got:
11:07
